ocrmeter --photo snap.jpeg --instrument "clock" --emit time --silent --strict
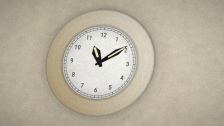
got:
11:09
